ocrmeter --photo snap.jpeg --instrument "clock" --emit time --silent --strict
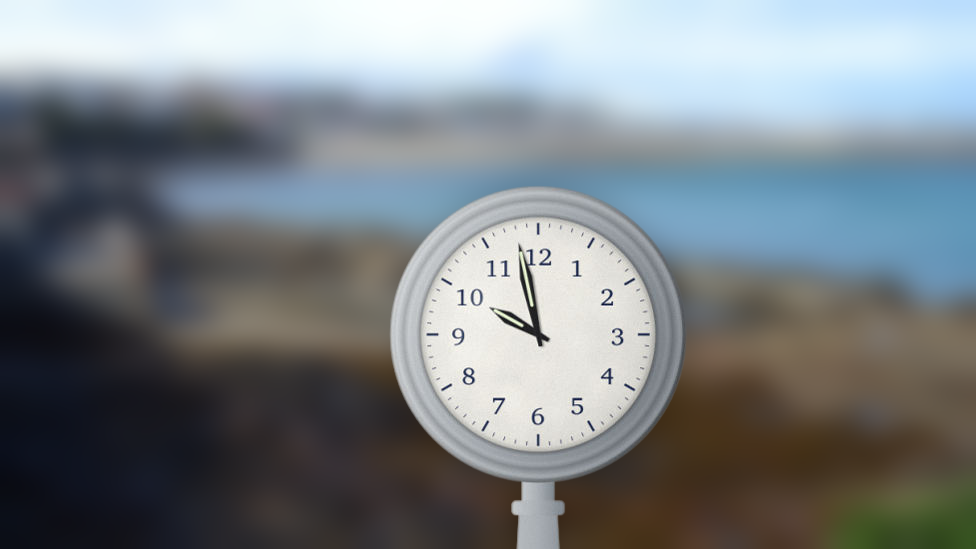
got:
9:58
